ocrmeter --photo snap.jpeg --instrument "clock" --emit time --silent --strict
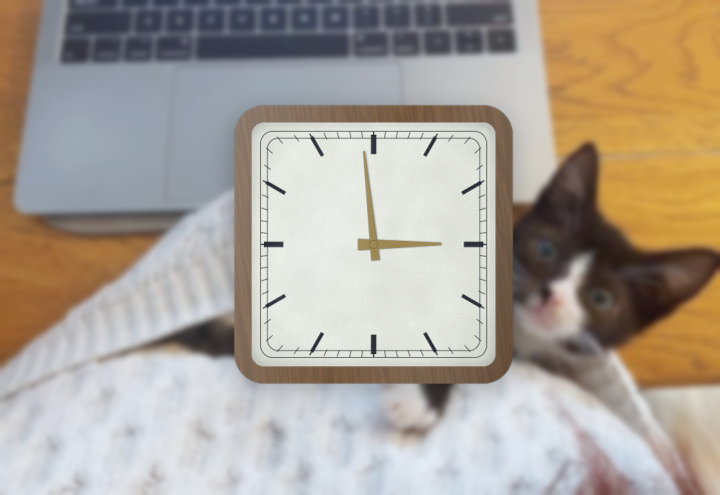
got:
2:59
